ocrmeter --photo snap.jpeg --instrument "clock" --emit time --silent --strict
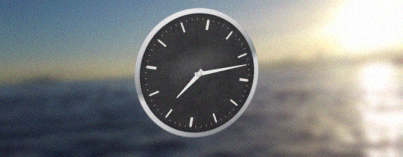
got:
7:12
